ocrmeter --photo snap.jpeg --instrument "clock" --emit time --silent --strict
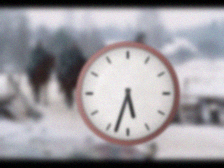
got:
5:33
